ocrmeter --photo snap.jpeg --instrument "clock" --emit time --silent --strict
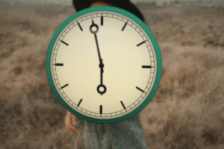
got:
5:58
